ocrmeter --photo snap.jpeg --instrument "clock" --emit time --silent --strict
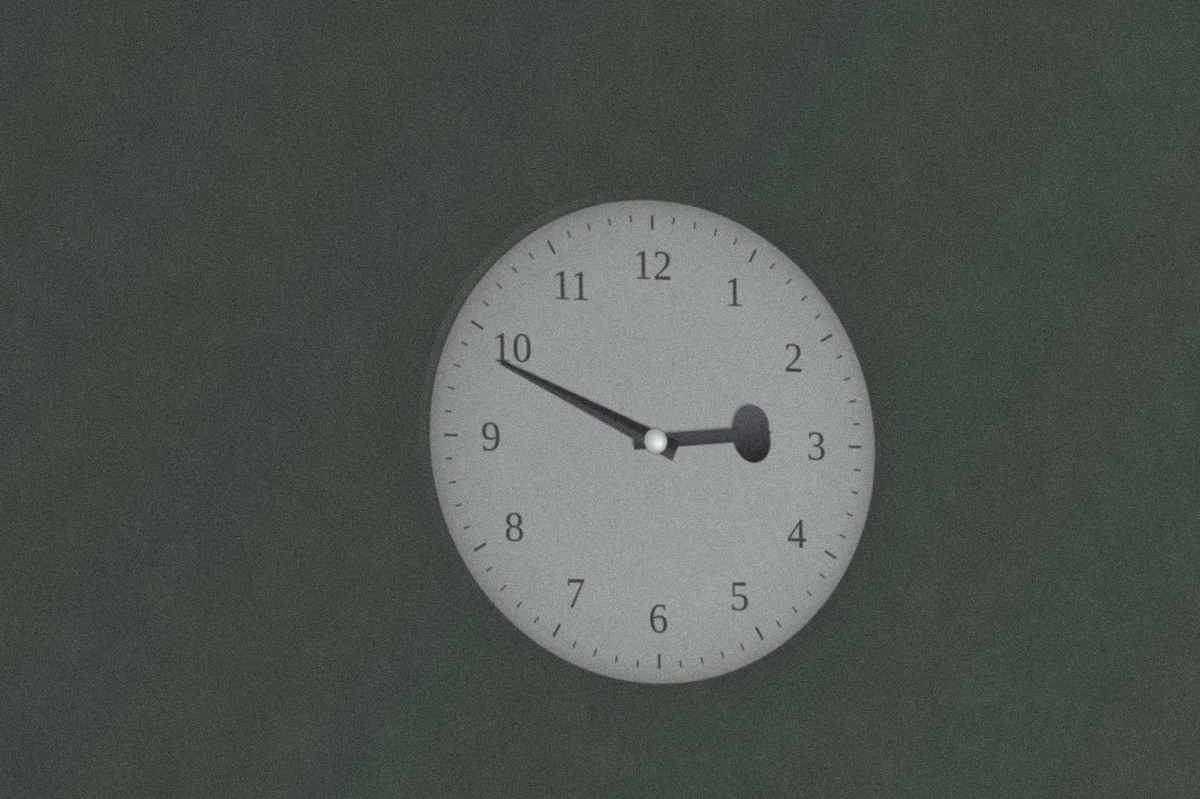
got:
2:49
